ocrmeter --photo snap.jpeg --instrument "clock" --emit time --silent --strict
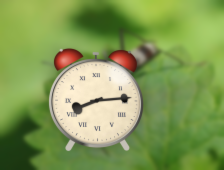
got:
8:14
